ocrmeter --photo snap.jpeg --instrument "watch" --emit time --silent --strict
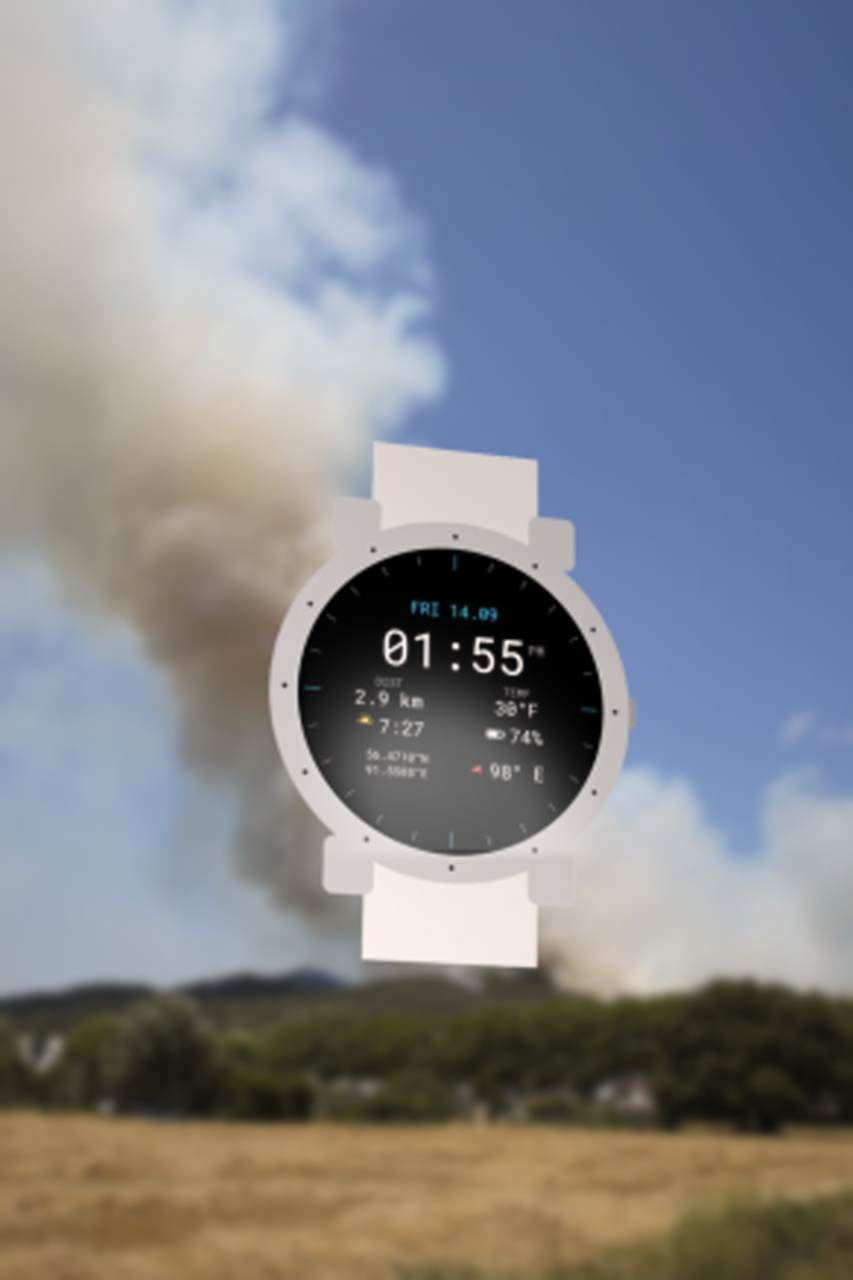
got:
1:55
